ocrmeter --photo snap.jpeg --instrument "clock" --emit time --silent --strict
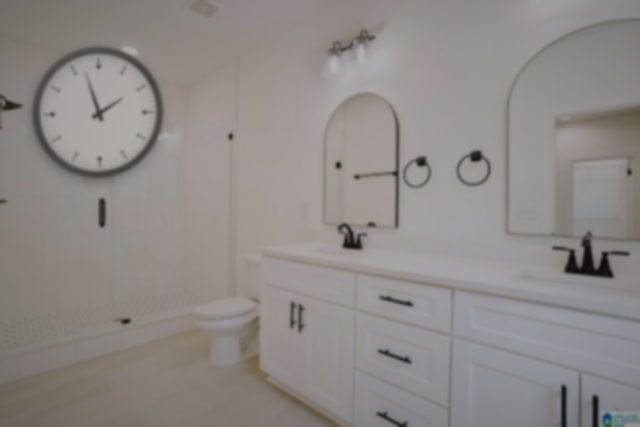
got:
1:57
